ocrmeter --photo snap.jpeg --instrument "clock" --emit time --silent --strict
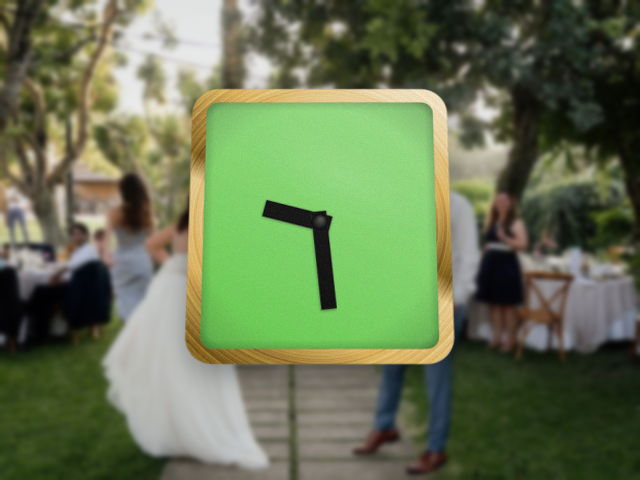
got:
9:29
